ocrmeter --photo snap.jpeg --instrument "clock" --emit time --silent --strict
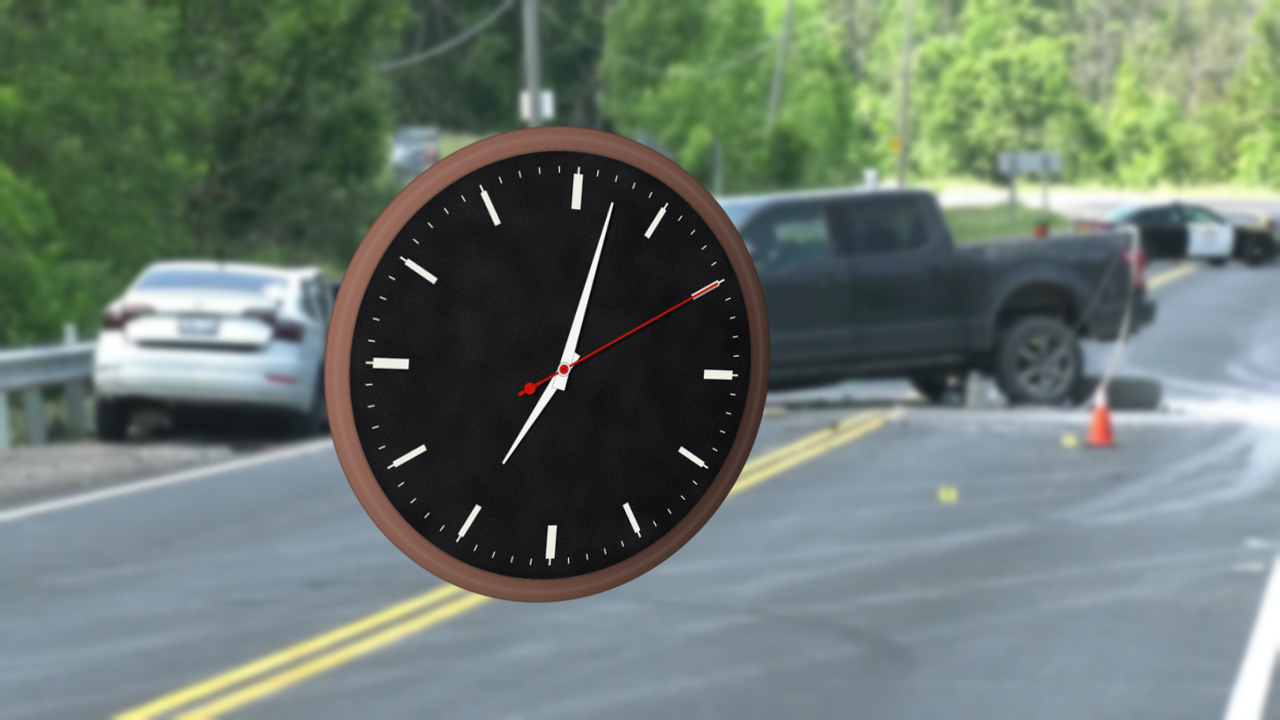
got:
7:02:10
